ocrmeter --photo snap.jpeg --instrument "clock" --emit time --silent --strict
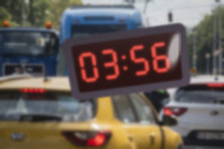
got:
3:56
